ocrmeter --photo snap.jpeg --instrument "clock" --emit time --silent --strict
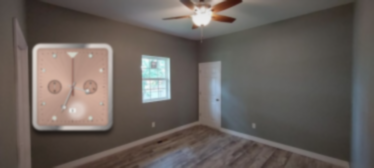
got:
3:34
